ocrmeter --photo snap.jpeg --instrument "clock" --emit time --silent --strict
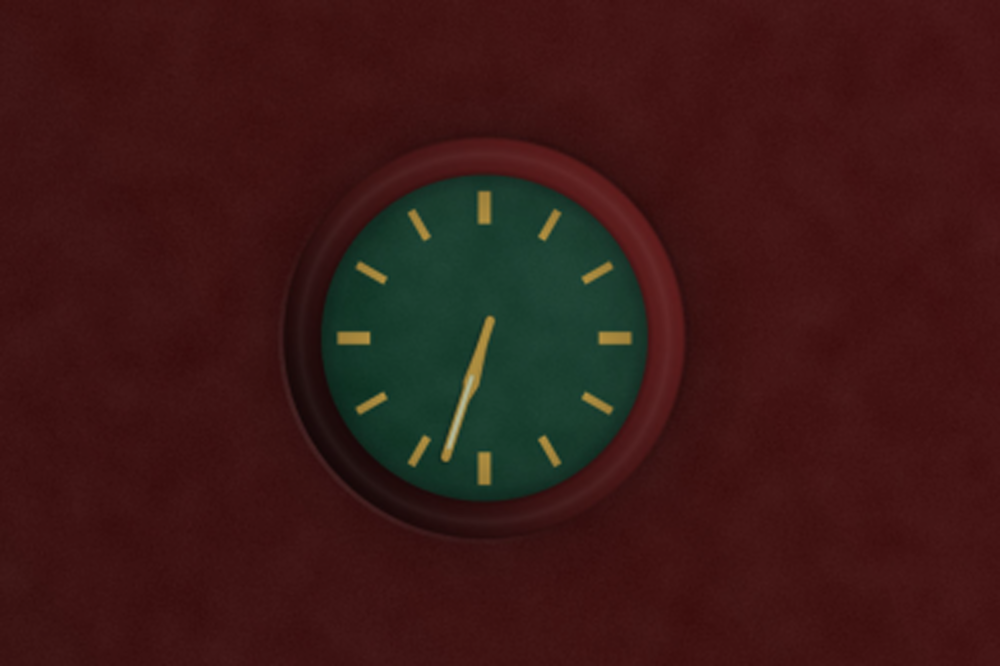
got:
6:33
